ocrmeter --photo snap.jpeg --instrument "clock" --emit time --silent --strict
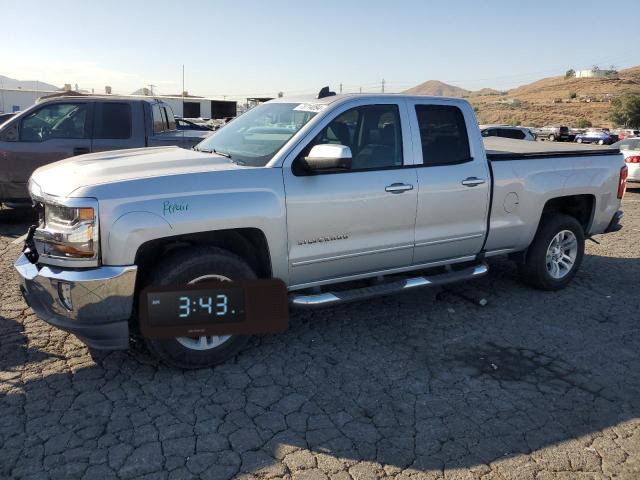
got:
3:43
